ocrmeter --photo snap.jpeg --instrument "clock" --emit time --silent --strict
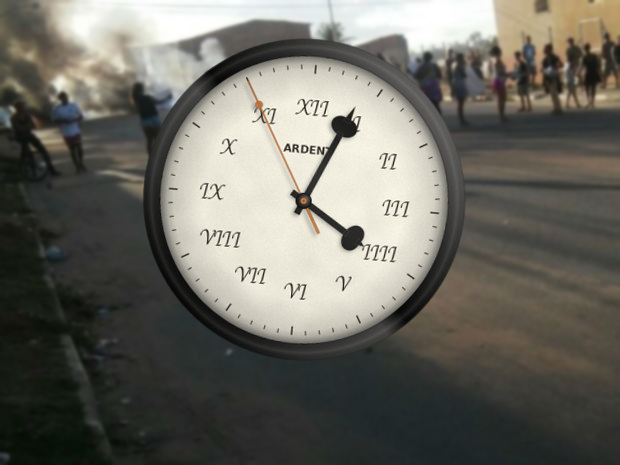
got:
4:03:55
